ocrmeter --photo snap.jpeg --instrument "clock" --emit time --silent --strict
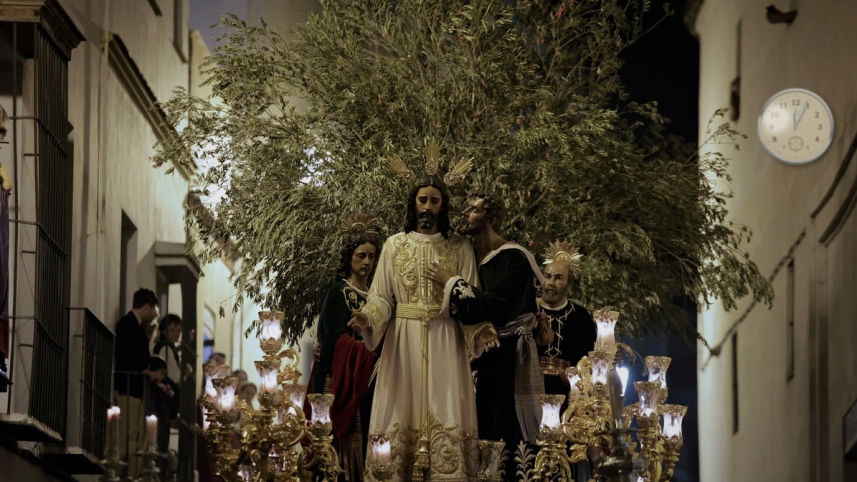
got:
12:04
